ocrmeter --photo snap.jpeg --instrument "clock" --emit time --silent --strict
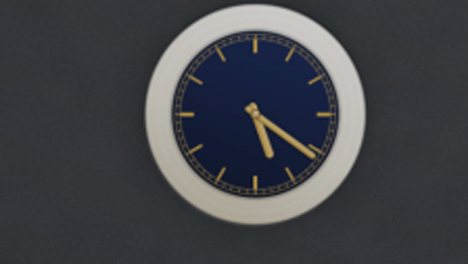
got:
5:21
